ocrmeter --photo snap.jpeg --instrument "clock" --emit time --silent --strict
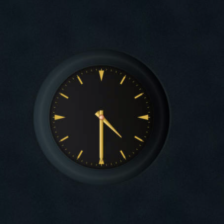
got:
4:30
